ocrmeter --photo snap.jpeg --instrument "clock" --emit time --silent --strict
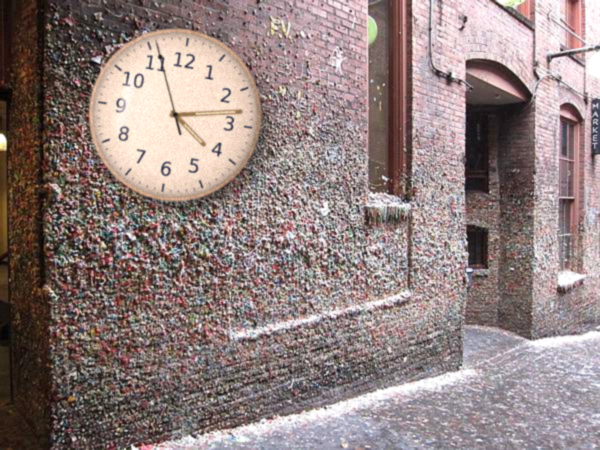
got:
4:12:56
